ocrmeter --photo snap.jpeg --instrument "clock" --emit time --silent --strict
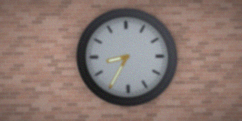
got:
8:35
